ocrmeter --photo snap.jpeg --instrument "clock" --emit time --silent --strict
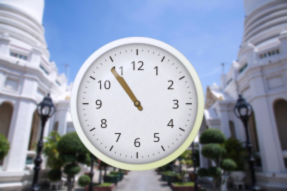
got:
10:54
